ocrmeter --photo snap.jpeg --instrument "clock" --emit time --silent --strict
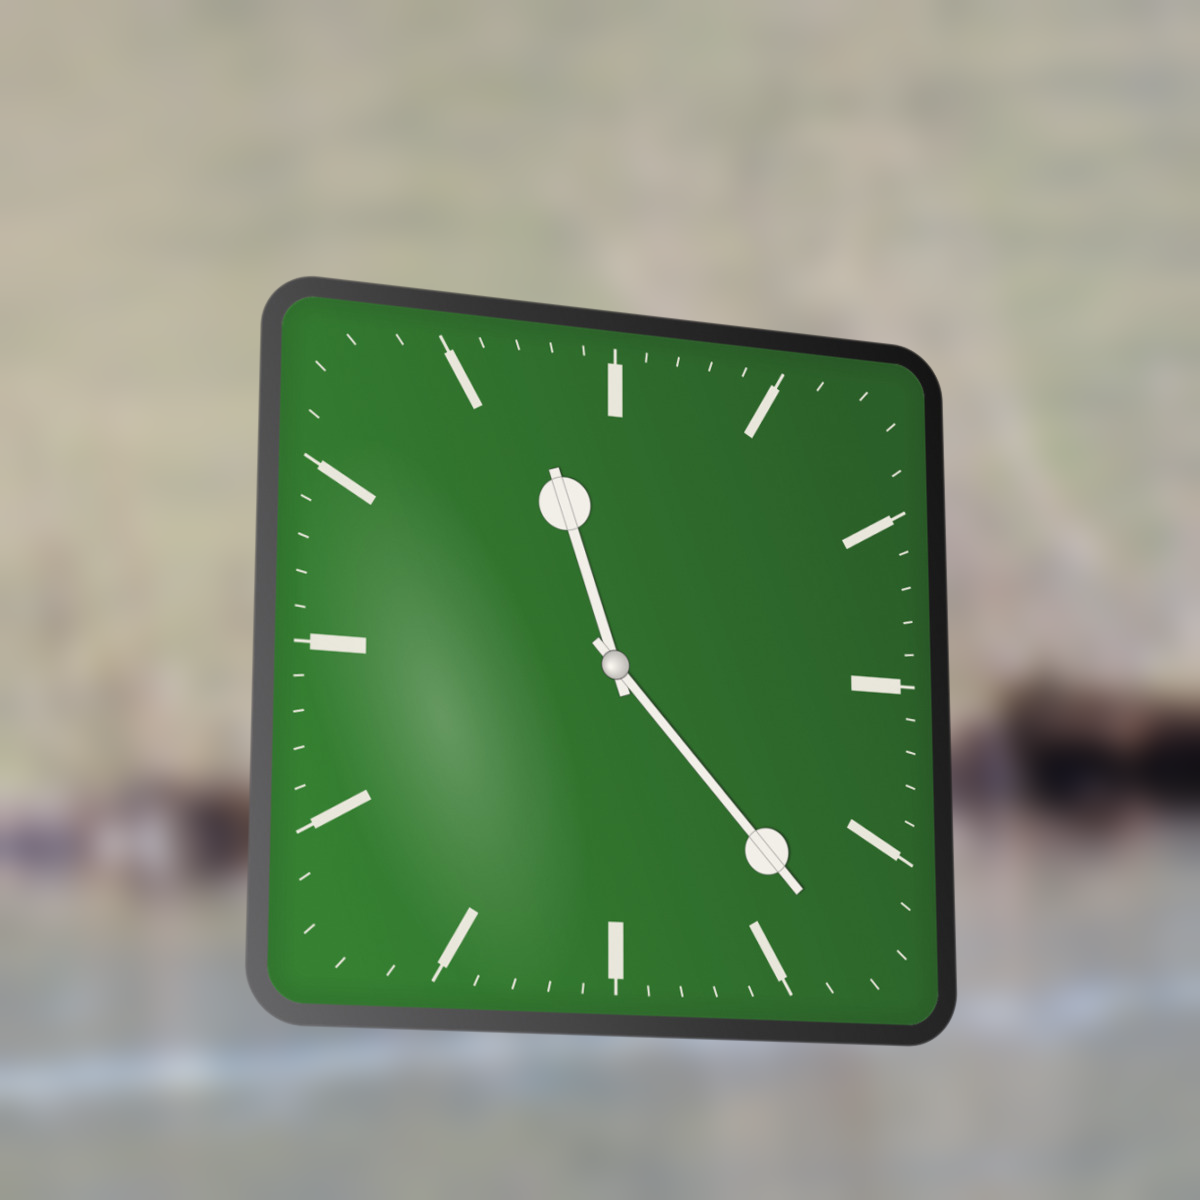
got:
11:23
